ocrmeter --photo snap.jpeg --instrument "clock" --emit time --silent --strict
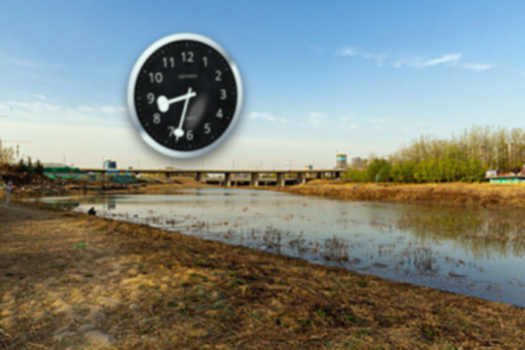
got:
8:33
